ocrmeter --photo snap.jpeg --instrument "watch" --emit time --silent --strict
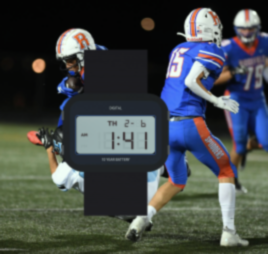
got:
1:41
